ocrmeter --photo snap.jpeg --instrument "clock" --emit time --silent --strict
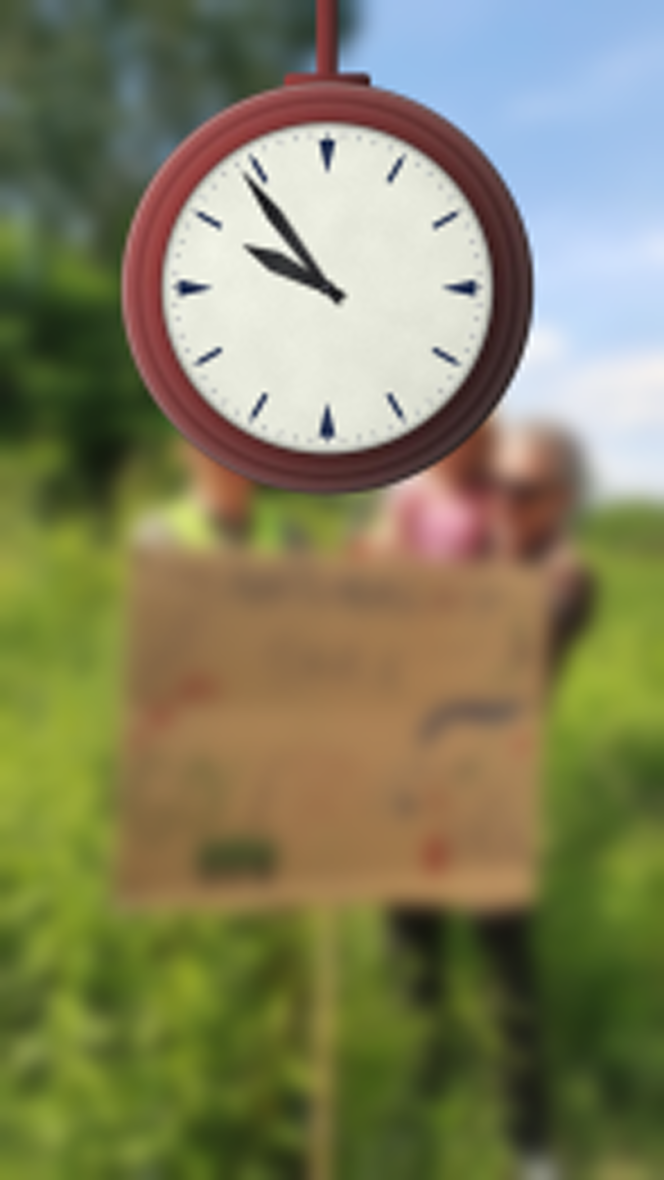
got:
9:54
